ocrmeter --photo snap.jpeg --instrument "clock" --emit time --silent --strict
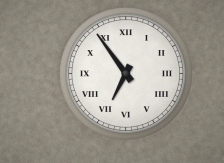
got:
6:54
